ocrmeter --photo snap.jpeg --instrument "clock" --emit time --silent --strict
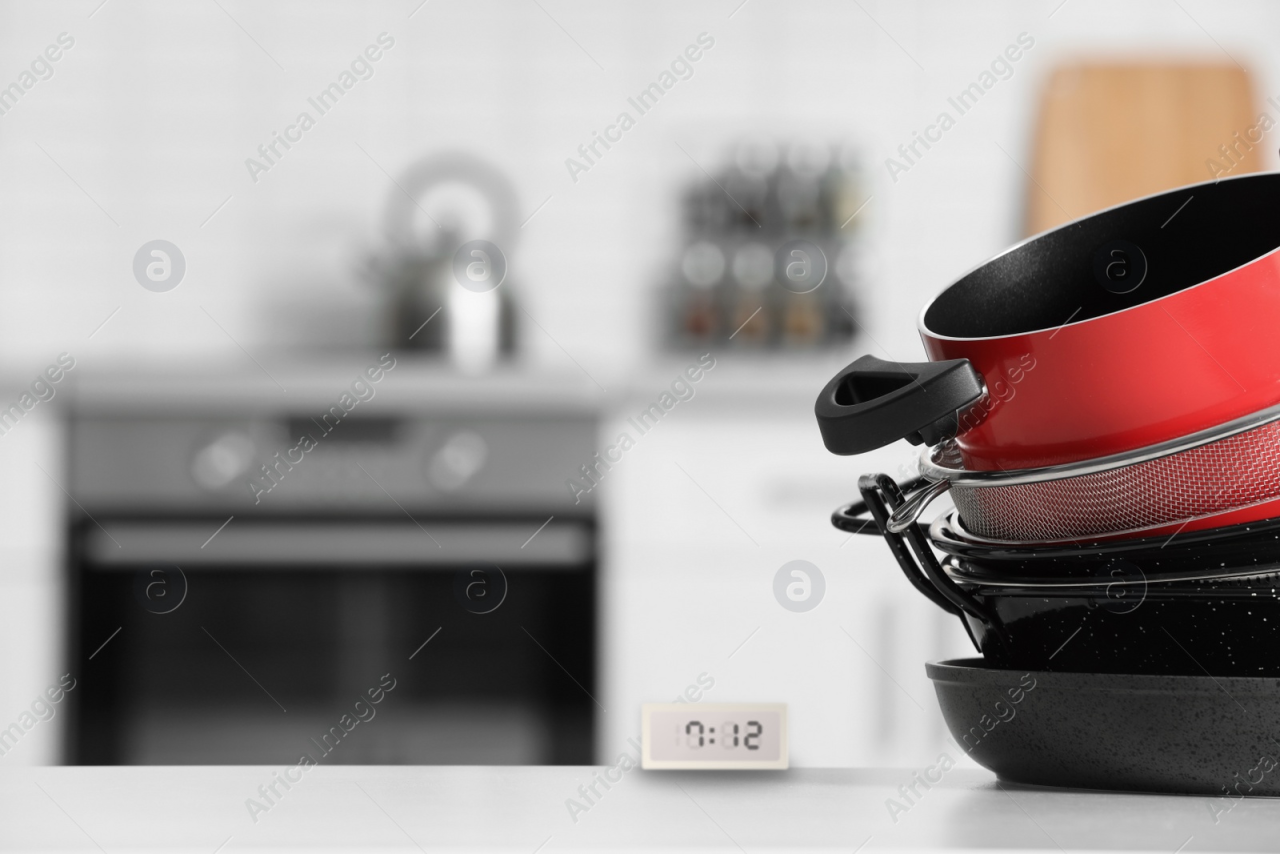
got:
7:12
